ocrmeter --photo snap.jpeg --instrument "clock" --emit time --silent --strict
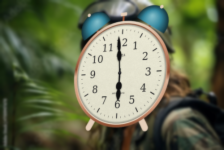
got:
5:59
